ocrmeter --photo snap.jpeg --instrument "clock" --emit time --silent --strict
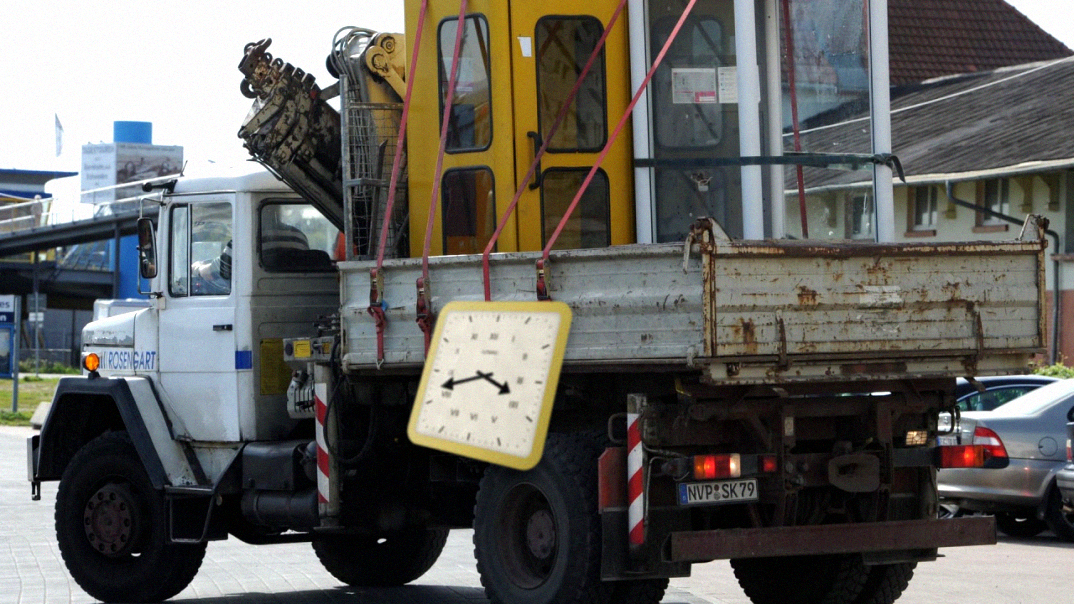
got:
3:42
